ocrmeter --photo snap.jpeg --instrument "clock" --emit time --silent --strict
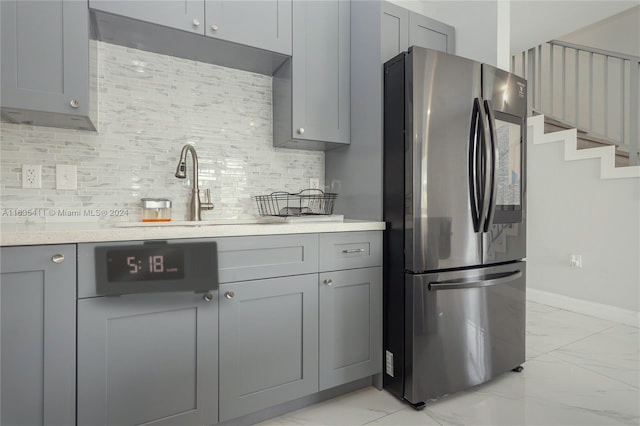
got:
5:18
